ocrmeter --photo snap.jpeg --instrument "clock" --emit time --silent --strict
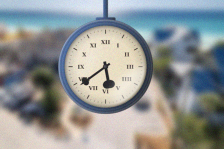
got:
5:39
